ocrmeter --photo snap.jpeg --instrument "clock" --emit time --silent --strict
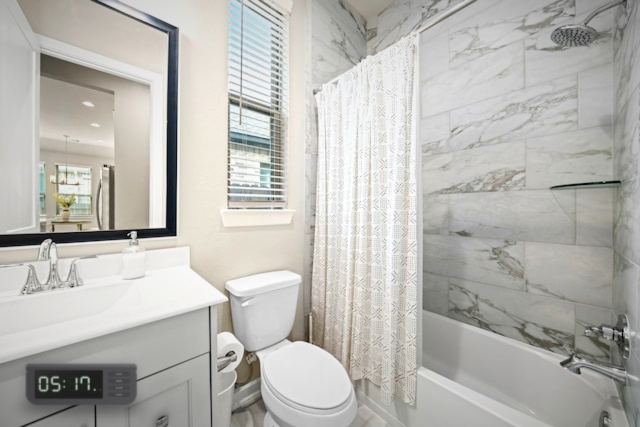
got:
5:17
